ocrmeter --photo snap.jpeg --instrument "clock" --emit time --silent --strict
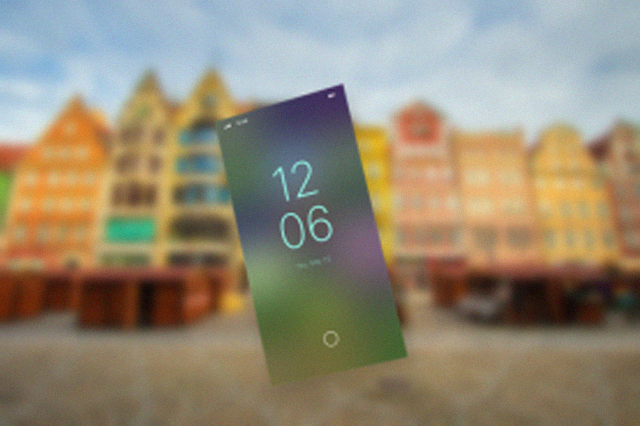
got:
12:06
